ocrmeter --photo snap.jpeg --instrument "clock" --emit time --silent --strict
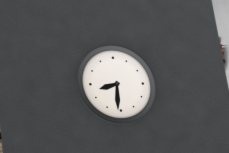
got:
8:31
